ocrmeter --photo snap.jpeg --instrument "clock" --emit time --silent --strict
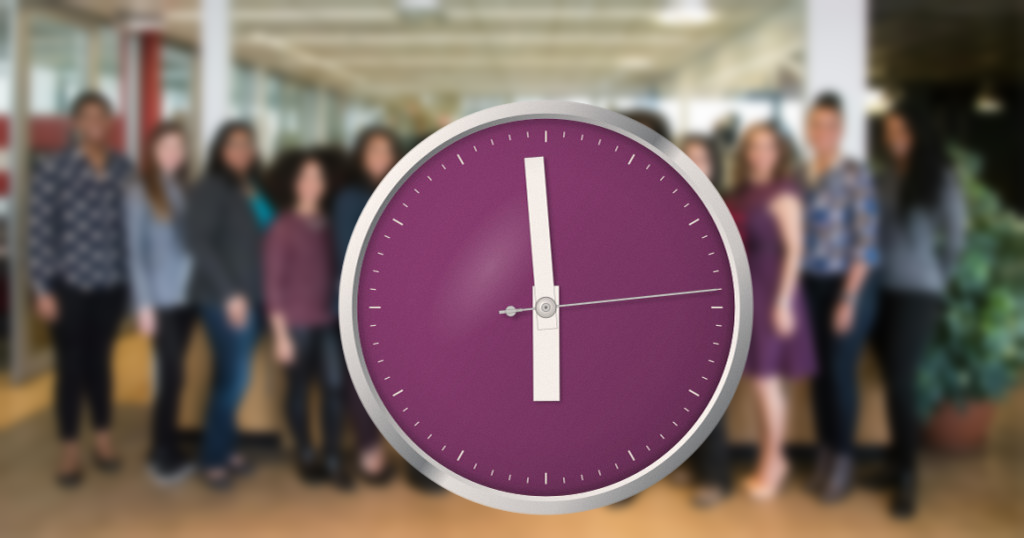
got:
5:59:14
